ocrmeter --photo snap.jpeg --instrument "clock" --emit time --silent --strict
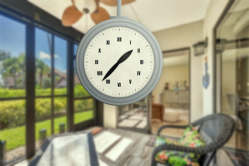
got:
1:37
